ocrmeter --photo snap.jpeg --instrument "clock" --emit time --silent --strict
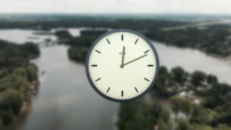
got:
12:11
